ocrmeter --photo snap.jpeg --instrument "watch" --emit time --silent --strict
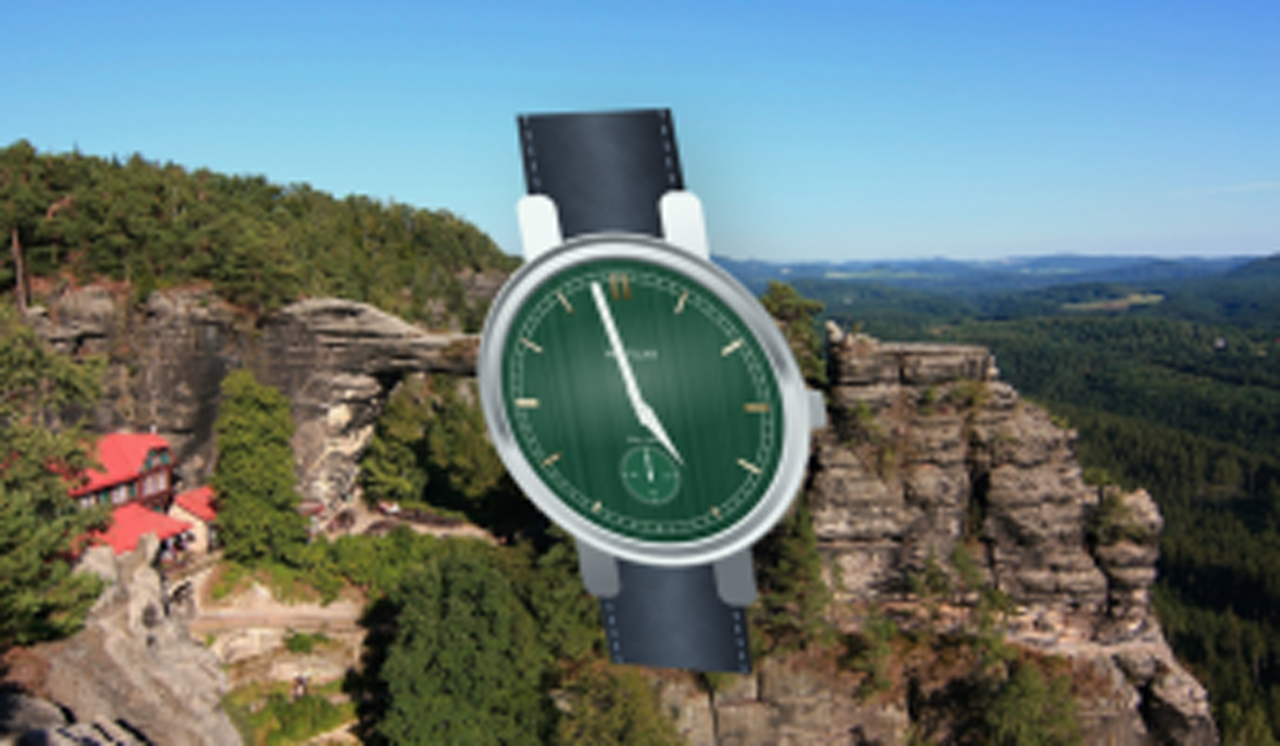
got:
4:58
